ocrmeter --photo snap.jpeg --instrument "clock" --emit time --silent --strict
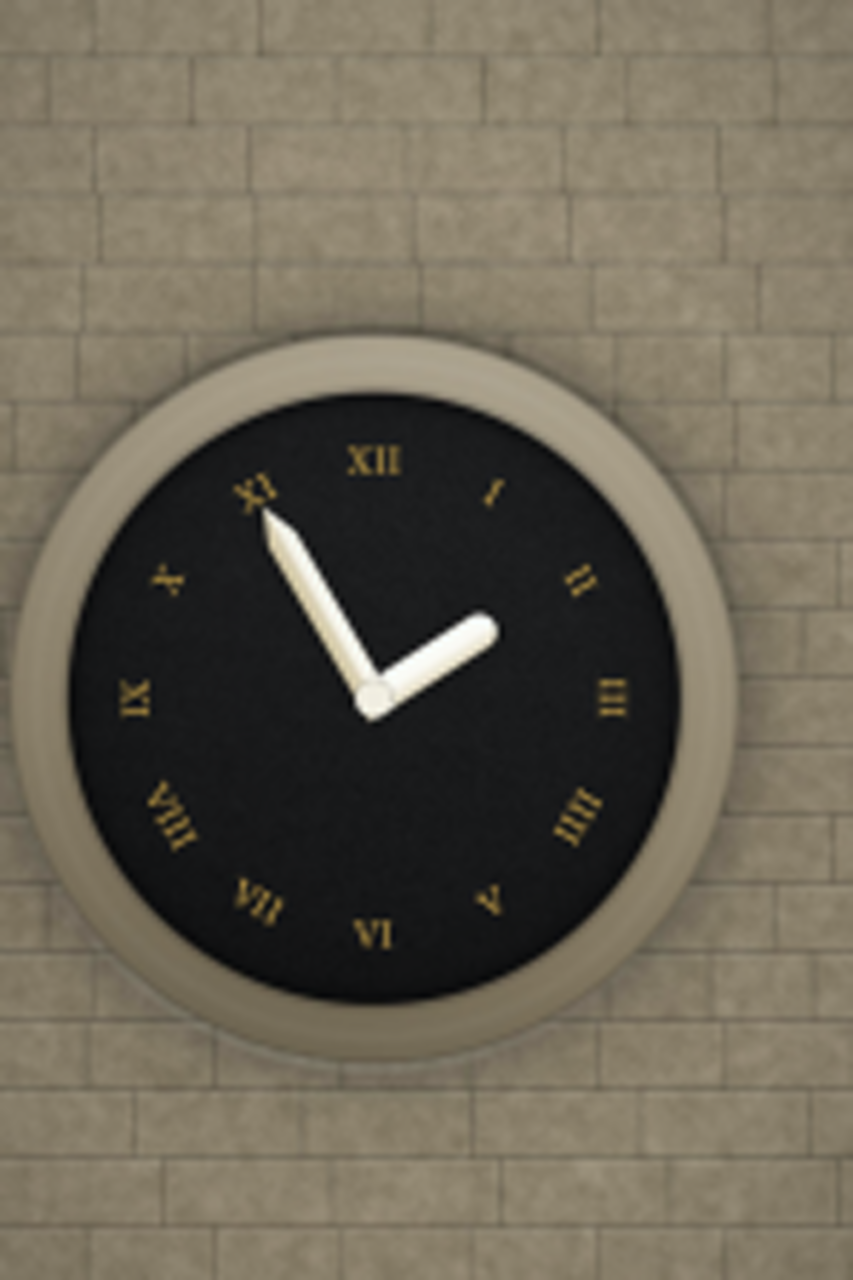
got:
1:55
